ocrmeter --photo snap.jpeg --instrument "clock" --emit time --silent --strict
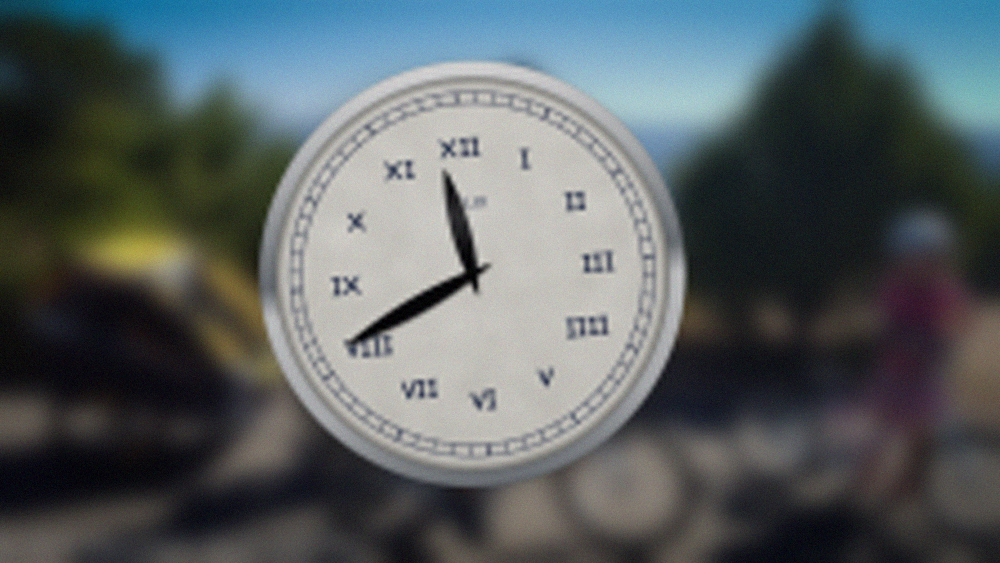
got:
11:41
